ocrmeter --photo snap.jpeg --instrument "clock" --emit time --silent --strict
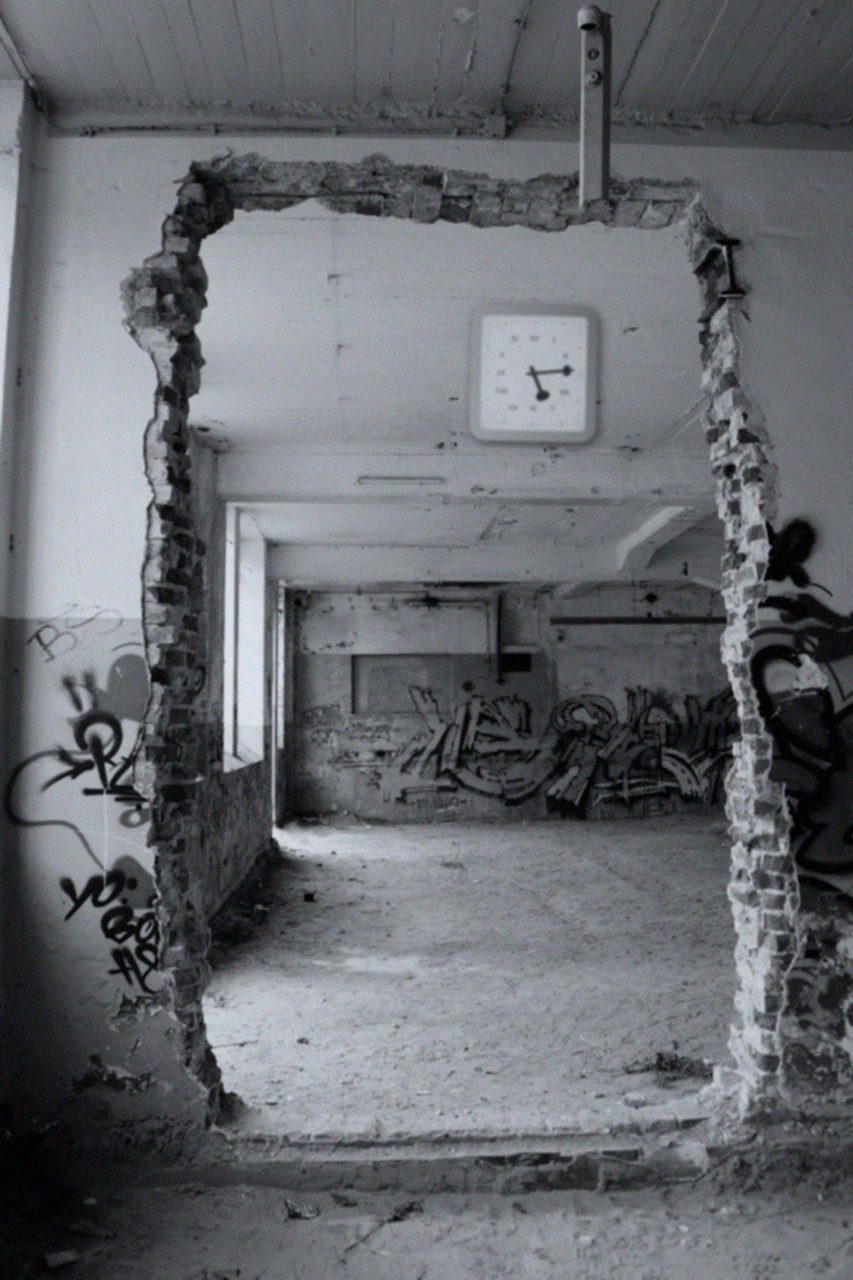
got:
5:14
